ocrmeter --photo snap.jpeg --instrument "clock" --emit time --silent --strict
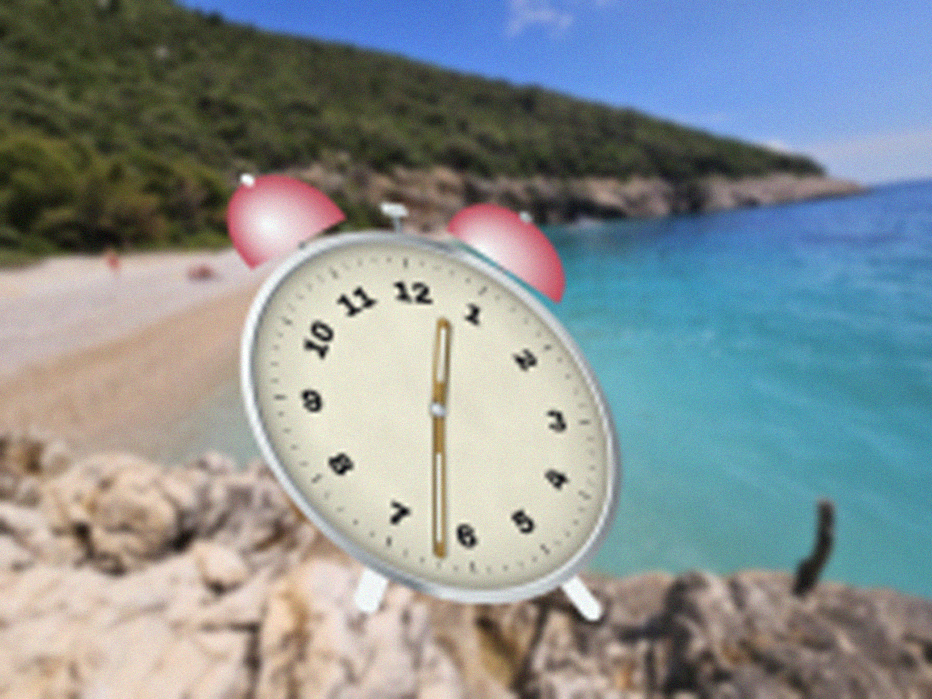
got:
12:32
